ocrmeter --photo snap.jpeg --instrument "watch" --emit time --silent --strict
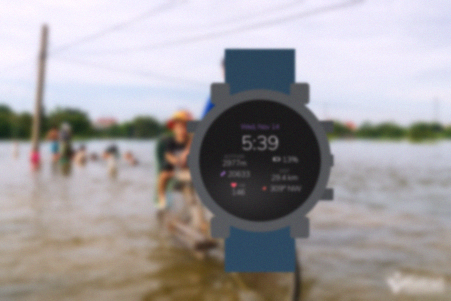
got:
5:39
